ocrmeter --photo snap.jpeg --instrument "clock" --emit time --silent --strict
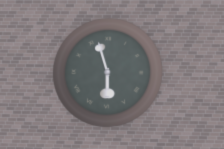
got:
5:57
